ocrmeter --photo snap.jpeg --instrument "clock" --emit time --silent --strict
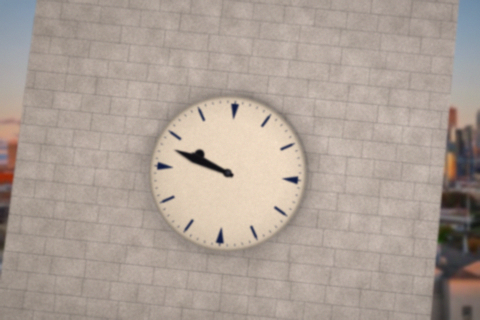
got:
9:48
